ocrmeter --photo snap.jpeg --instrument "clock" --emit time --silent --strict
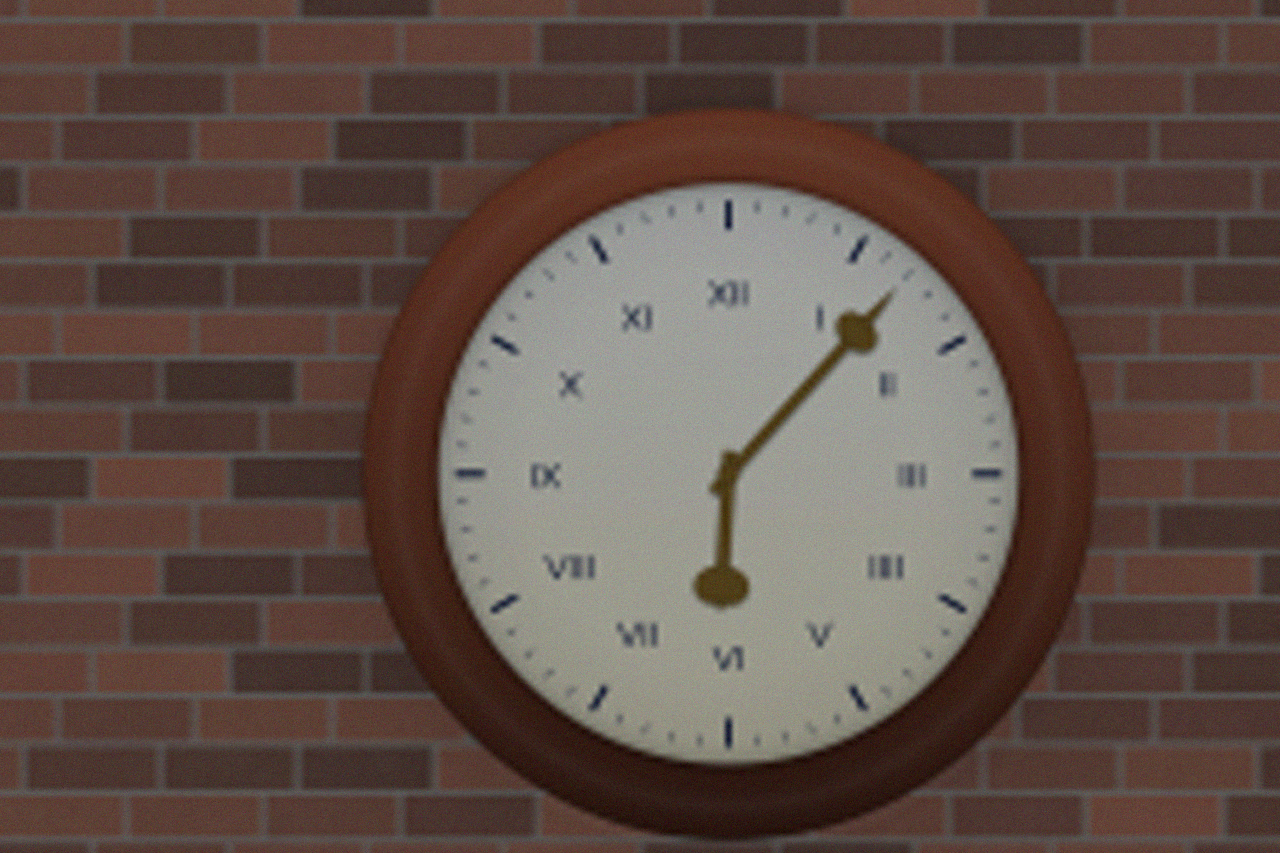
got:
6:07
